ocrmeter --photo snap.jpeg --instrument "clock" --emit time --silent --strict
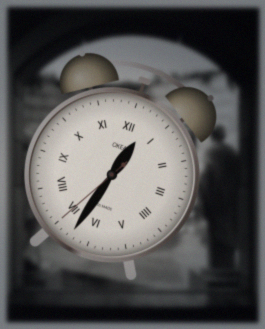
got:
12:32:35
